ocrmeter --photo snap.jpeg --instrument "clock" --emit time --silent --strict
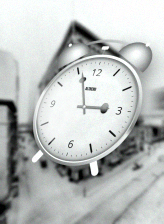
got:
2:56
